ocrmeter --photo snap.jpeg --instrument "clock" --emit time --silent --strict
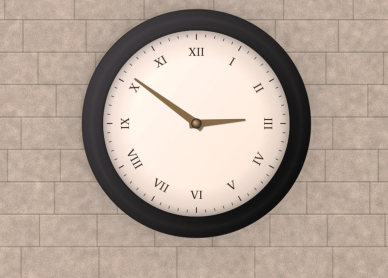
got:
2:51
